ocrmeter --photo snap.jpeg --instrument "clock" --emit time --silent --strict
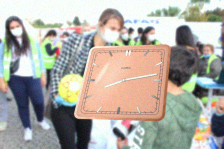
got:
8:13
